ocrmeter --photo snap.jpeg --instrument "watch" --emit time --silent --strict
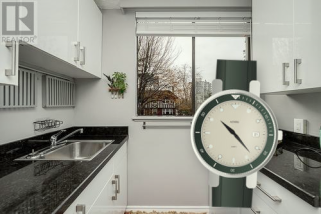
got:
10:23
